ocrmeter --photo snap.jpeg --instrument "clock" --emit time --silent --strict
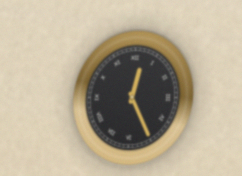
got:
12:25
